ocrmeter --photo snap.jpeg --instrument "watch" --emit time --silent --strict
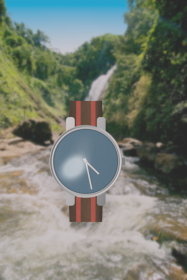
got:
4:28
